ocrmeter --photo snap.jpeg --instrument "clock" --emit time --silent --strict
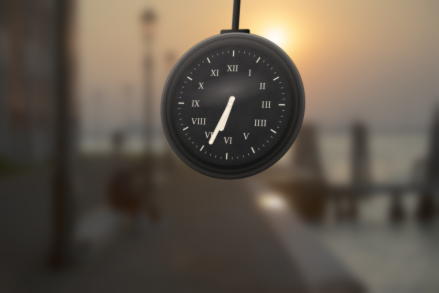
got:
6:34
